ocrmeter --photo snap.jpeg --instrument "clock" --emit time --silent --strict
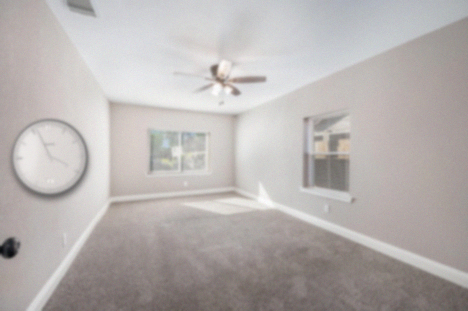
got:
3:56
